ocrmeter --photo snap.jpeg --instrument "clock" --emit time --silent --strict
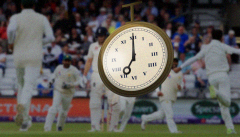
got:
7:00
